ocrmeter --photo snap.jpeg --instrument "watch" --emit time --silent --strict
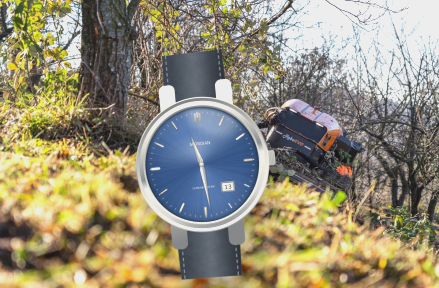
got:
11:29
